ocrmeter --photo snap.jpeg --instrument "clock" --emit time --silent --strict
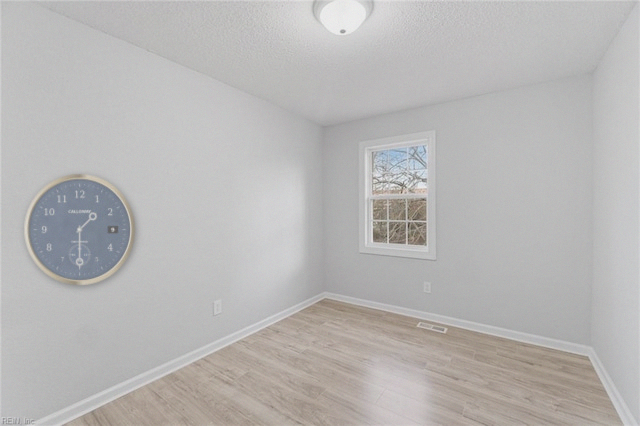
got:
1:30
